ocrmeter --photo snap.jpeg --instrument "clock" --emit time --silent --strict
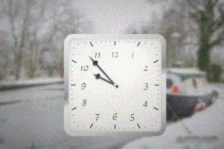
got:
9:53
